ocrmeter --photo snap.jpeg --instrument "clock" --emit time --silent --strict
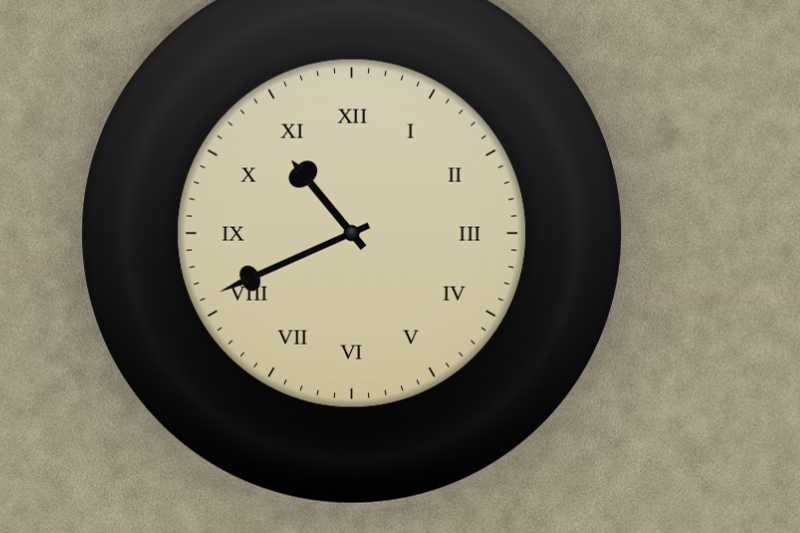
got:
10:41
